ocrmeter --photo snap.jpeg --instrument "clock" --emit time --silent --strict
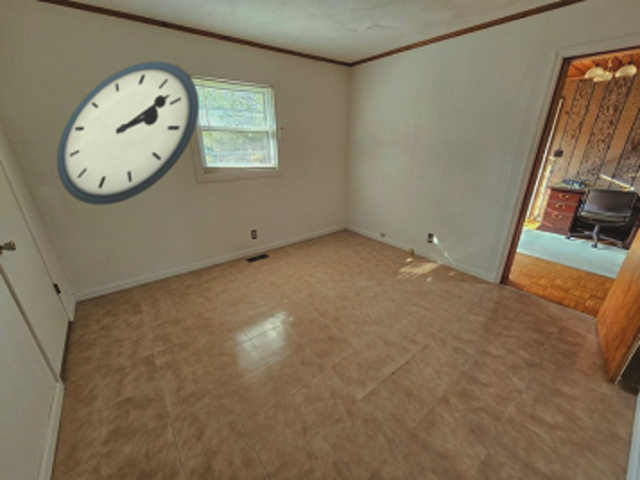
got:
2:08
